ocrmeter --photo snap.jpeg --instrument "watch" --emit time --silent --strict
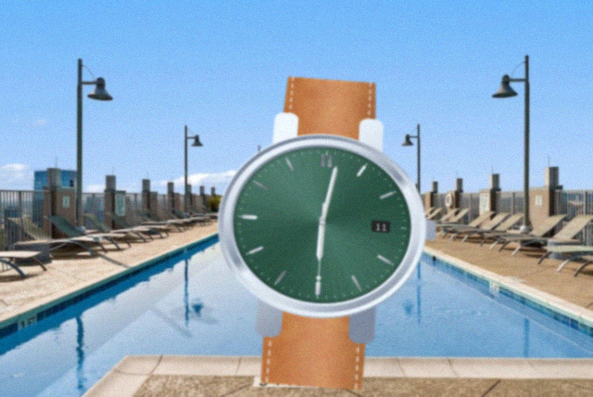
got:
6:01:30
